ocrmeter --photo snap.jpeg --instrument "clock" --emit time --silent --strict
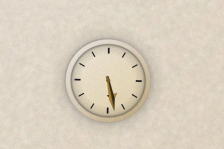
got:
5:28
